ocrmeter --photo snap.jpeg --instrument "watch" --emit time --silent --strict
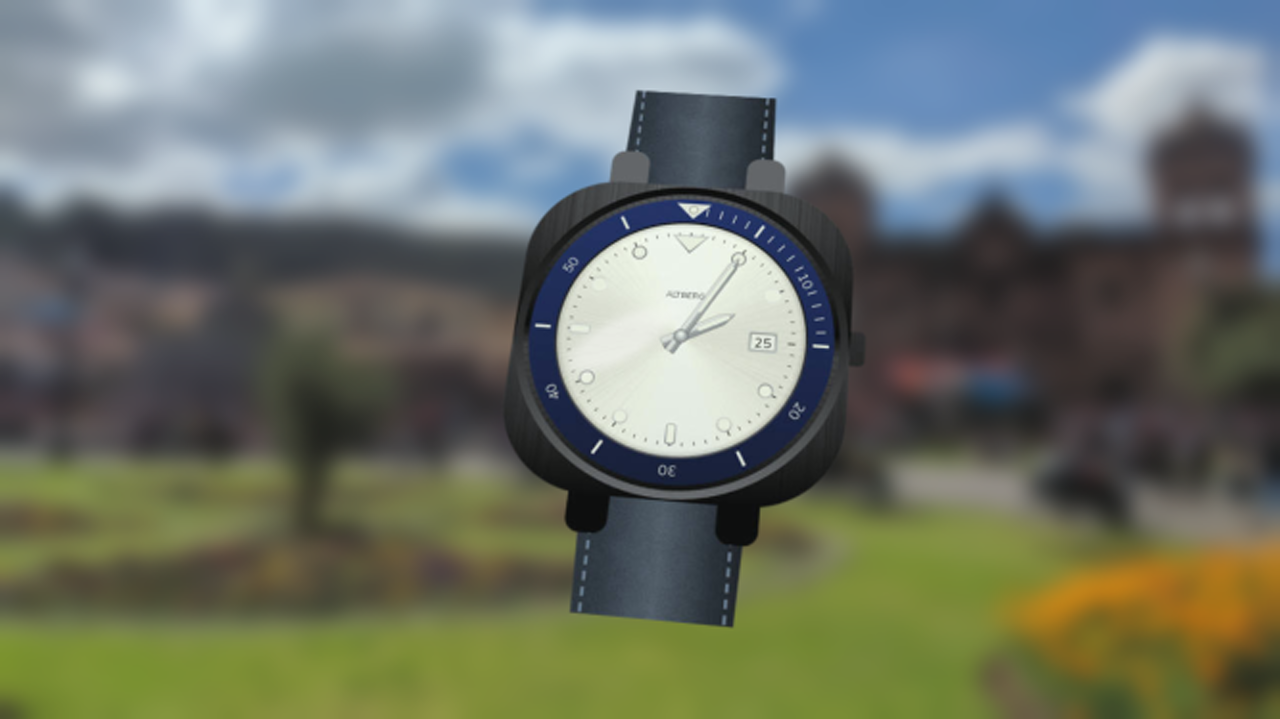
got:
2:05
